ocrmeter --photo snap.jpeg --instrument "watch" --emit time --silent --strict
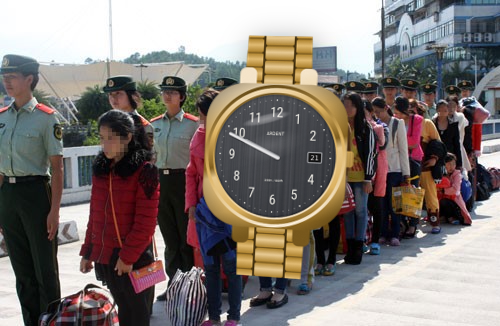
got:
9:49
